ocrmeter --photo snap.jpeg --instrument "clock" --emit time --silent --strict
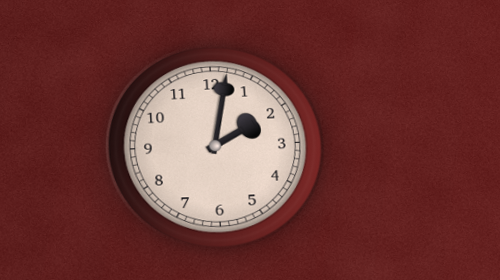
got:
2:02
